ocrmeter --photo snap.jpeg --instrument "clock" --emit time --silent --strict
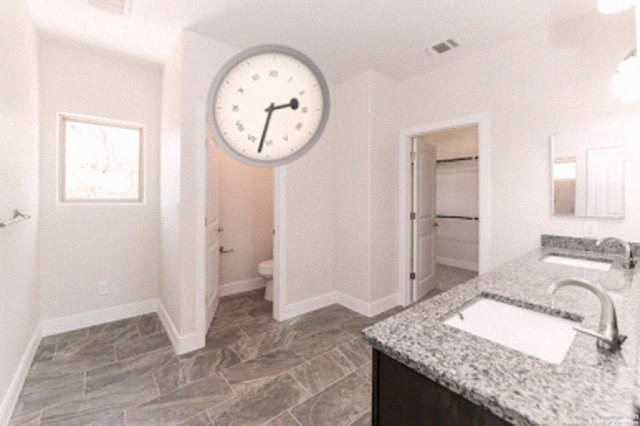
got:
2:32
